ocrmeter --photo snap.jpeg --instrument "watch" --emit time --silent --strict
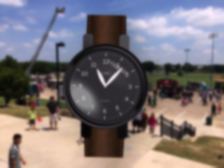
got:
11:07
